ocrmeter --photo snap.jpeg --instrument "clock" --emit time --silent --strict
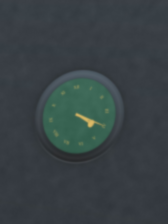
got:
4:20
